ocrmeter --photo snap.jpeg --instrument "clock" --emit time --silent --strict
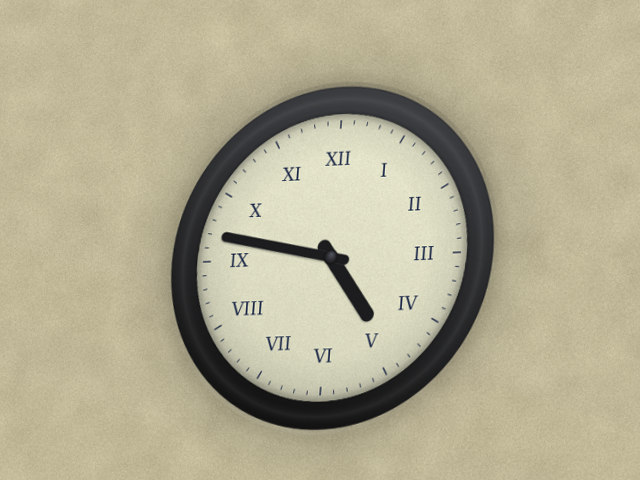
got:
4:47
